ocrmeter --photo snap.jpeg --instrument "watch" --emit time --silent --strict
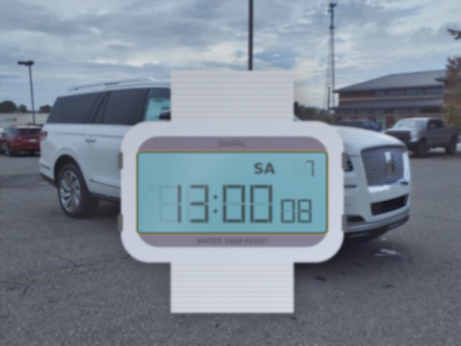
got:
13:00:08
